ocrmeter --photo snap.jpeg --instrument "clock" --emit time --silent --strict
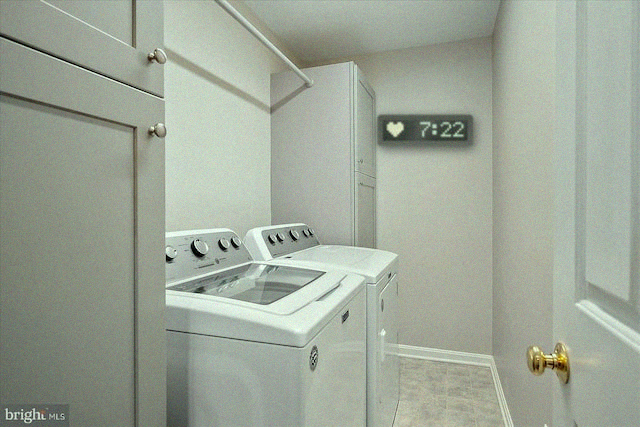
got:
7:22
